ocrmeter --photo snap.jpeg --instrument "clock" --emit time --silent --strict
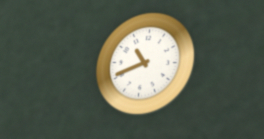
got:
10:41
